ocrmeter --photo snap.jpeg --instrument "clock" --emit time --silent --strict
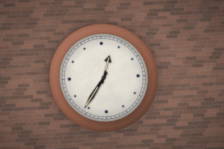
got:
12:36
